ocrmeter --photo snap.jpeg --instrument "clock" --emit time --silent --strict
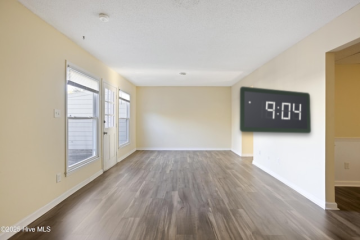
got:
9:04
